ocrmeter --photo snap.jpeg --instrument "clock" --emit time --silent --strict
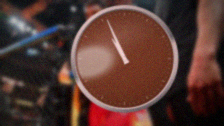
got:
10:56
